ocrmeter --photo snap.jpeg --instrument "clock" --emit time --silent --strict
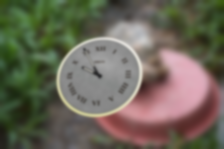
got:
9:55
